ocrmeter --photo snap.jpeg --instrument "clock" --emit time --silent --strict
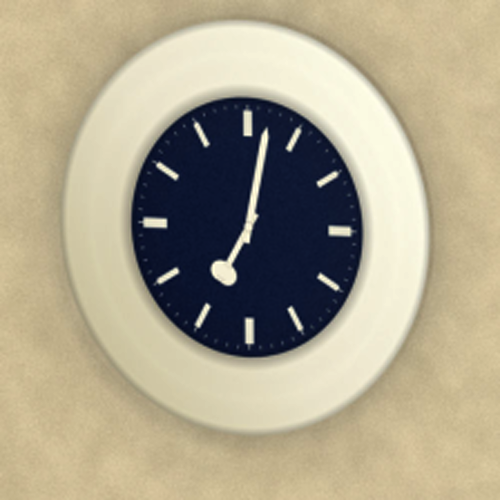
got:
7:02
